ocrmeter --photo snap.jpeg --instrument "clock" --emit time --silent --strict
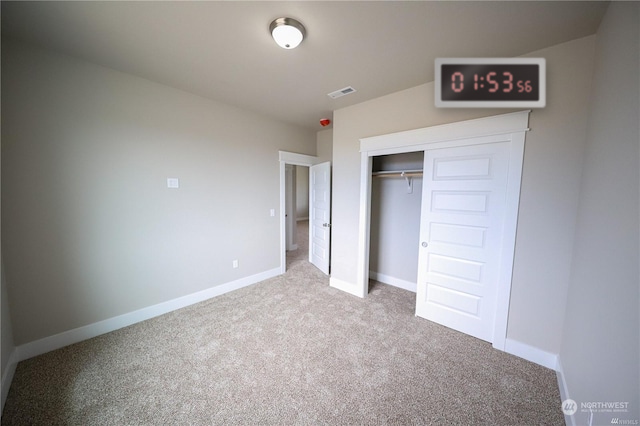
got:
1:53:56
